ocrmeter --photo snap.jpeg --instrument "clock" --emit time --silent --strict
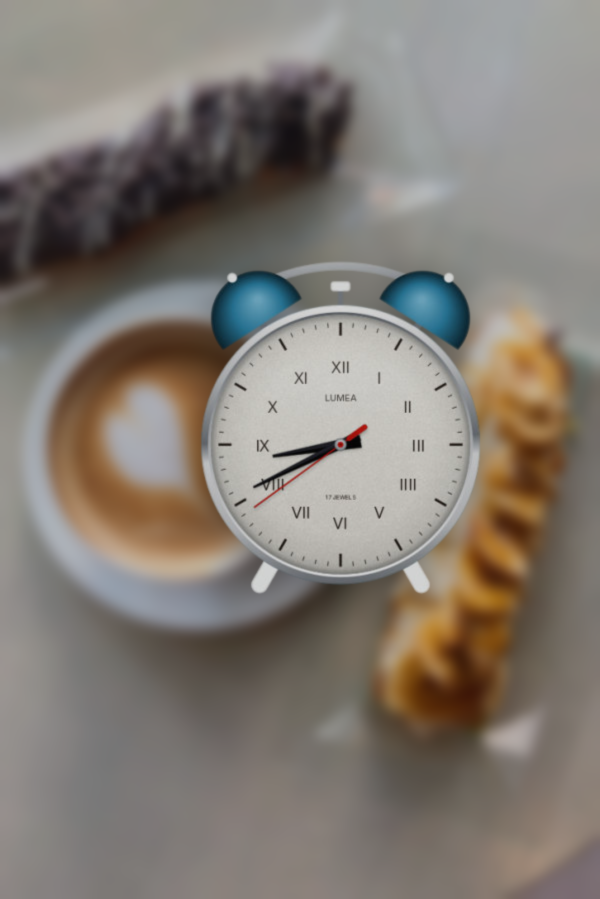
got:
8:40:39
